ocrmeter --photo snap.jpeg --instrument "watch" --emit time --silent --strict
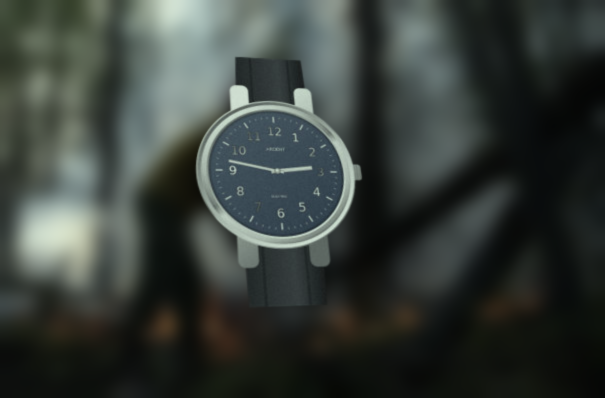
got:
2:47
